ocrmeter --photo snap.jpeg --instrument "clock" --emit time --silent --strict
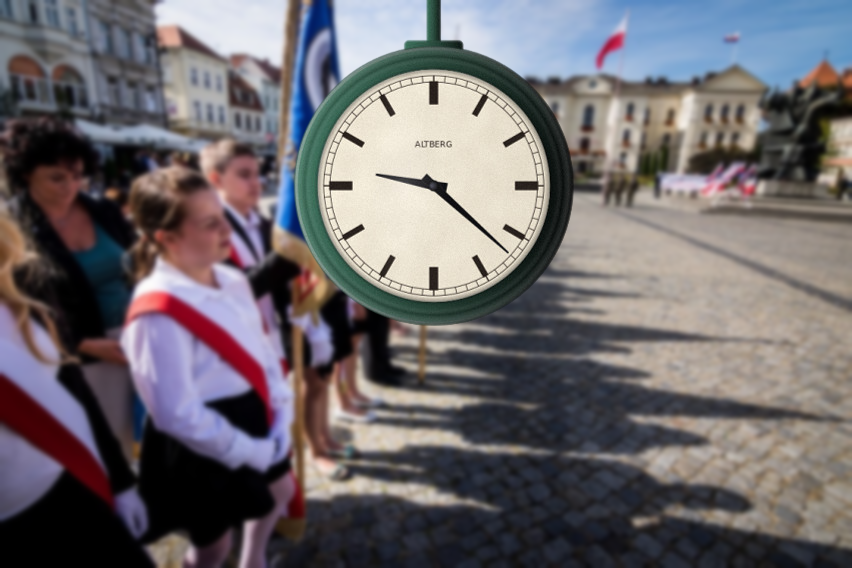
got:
9:22
